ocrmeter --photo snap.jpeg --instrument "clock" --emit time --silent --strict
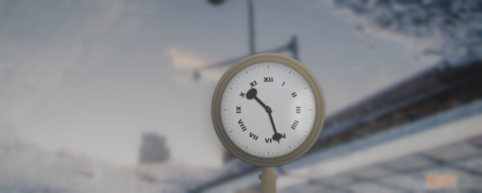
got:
10:27
